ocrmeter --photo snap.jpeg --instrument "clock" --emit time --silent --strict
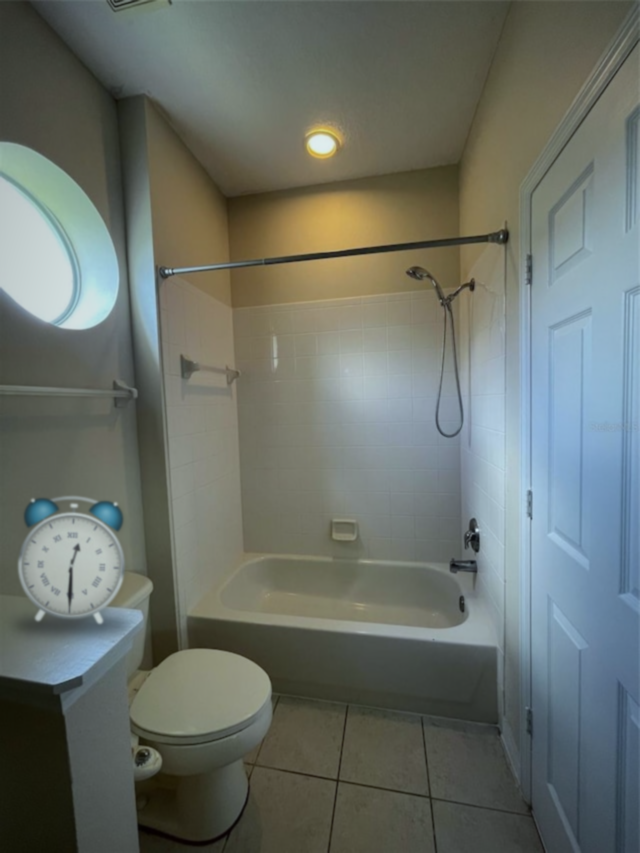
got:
12:30
